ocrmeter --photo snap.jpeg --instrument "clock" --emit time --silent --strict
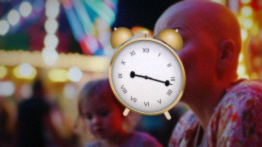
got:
9:17
